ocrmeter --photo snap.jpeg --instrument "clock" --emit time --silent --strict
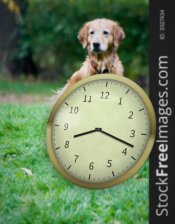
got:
8:18
